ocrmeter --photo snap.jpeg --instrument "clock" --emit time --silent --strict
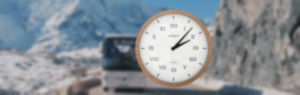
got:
2:07
